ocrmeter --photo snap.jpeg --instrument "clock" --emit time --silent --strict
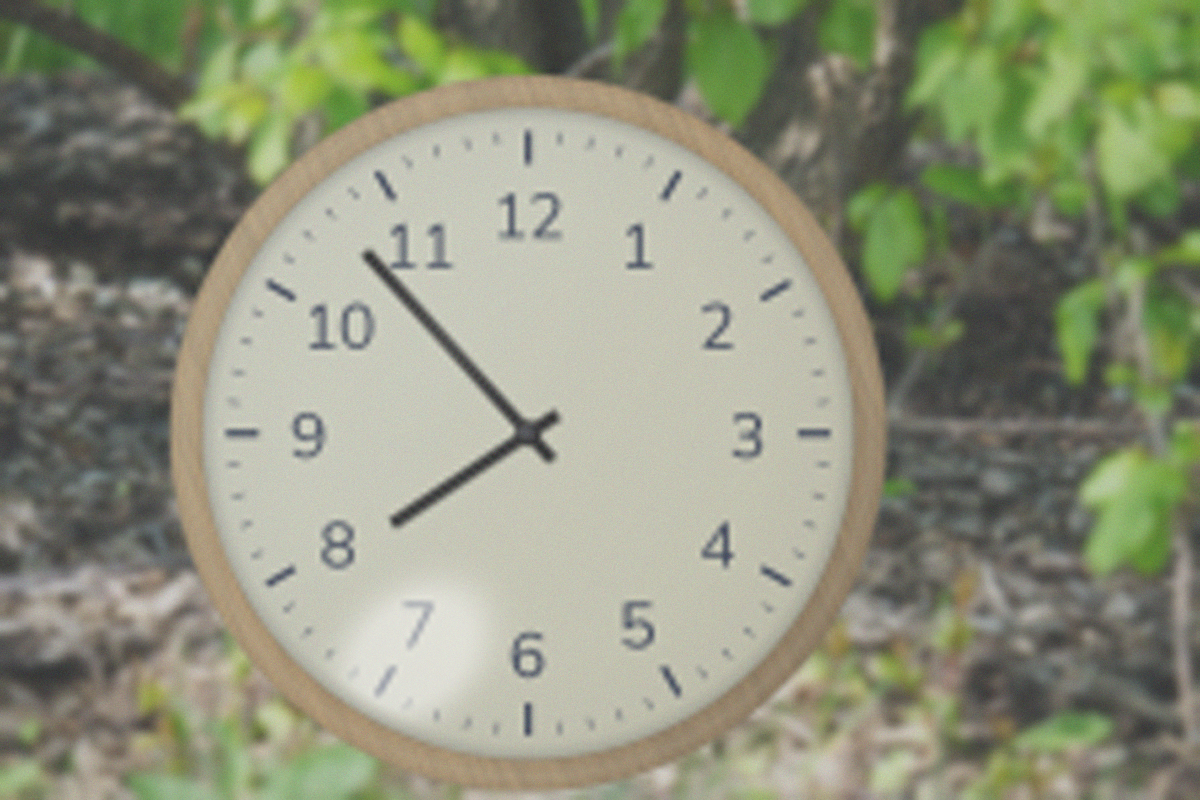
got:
7:53
